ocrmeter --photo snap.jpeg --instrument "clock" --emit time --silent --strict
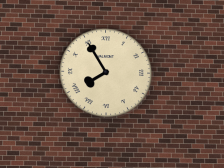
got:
7:55
